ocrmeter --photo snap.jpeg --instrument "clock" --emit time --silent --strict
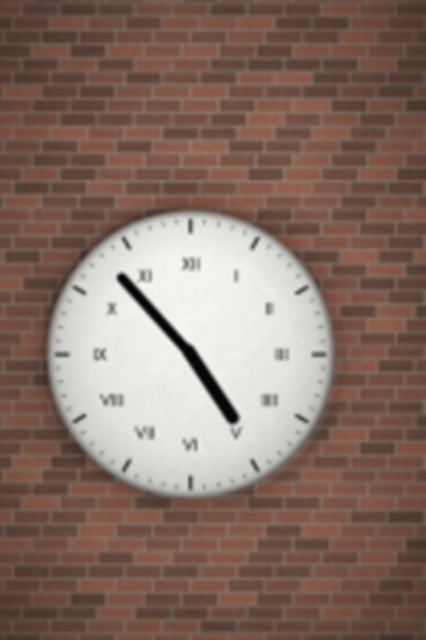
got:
4:53
